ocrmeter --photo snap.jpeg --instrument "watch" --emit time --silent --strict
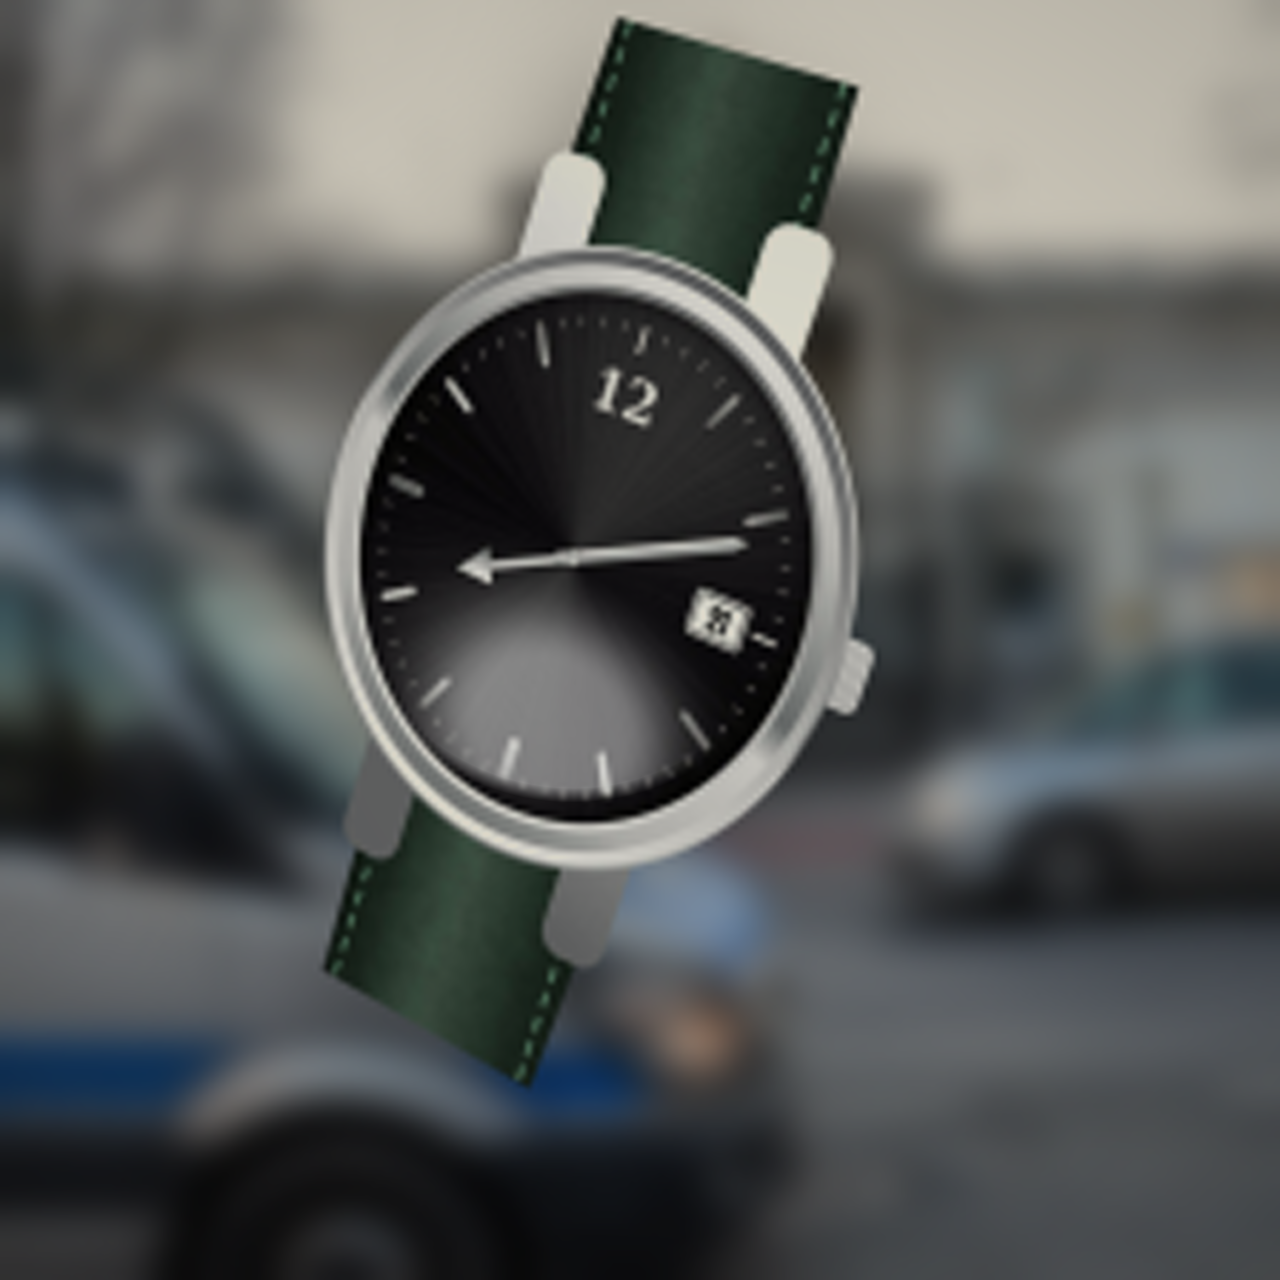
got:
8:11
